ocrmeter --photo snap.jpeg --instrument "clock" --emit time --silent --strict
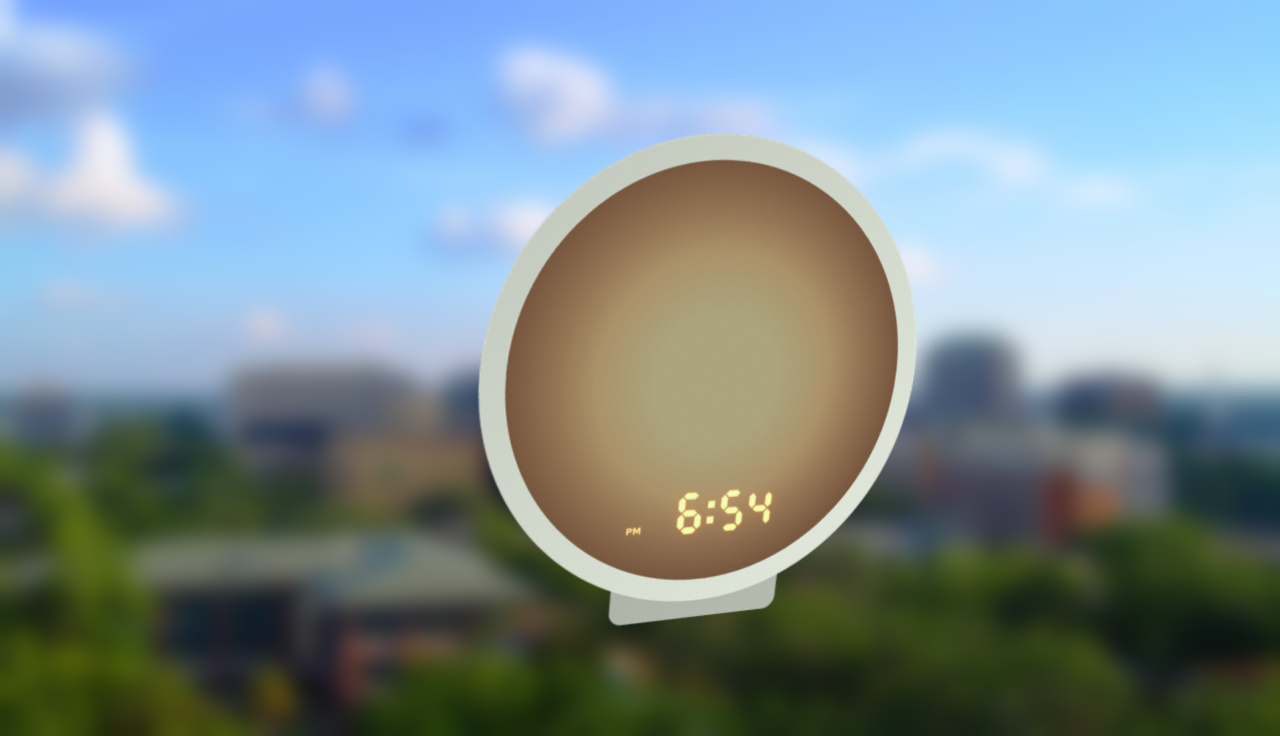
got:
6:54
